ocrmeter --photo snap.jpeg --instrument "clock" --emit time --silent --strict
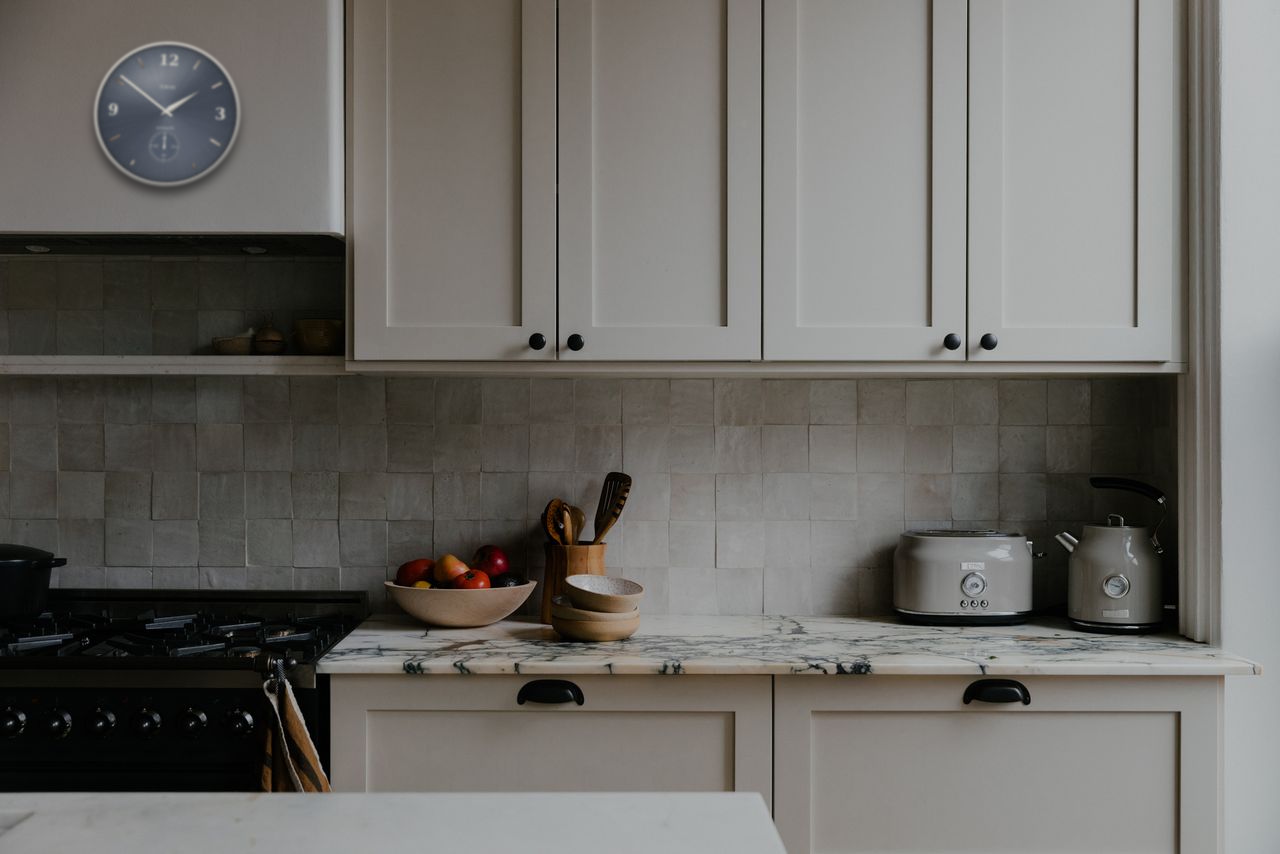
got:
1:51
